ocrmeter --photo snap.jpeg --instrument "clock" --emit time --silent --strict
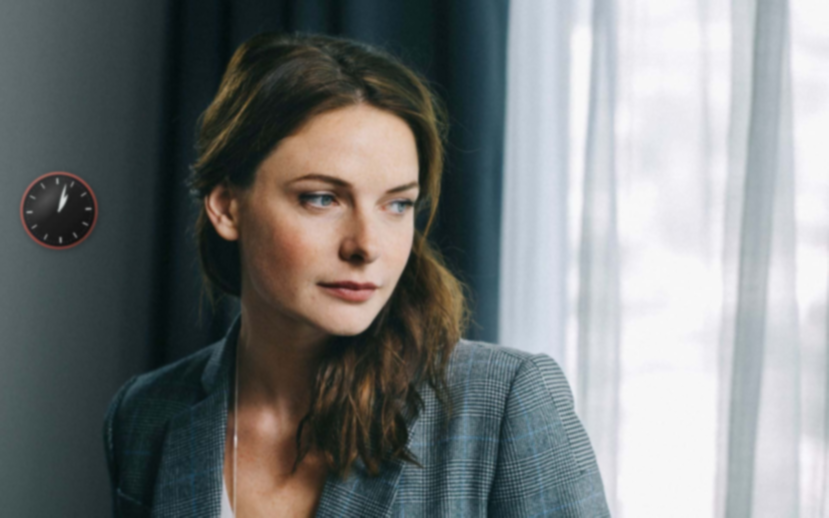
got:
1:03
